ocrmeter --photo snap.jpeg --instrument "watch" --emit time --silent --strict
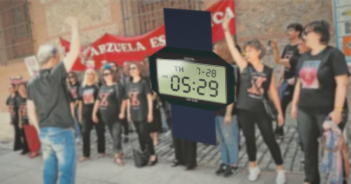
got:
5:29
